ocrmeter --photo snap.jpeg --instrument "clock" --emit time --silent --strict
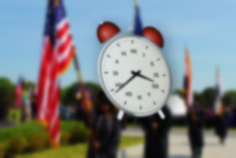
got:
3:39
